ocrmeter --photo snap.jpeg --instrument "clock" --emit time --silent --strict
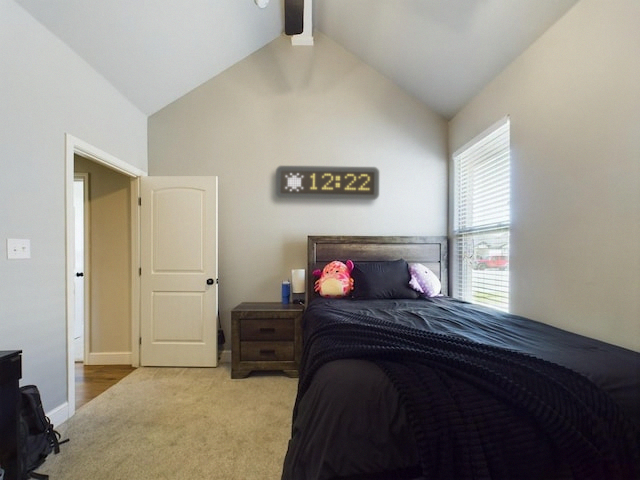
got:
12:22
